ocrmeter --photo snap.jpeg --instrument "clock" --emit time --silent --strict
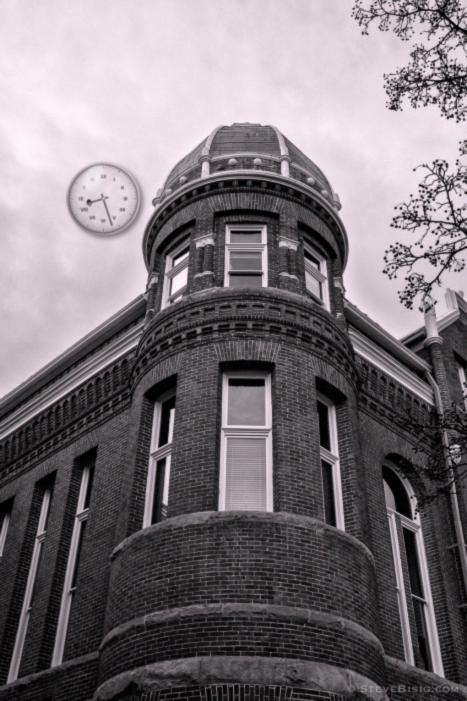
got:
8:27
